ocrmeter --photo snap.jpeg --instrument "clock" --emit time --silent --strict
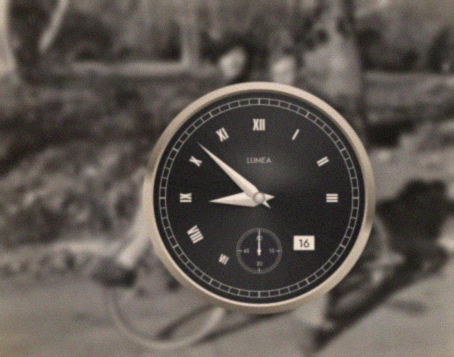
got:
8:52
